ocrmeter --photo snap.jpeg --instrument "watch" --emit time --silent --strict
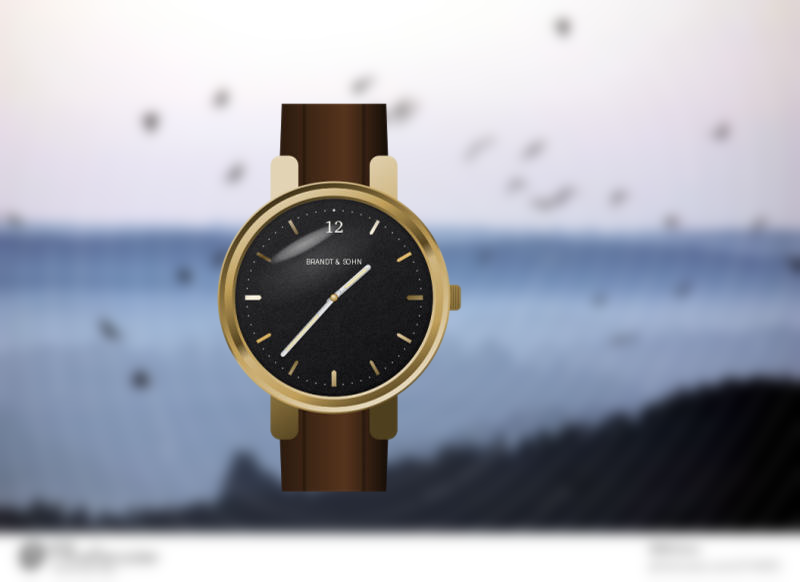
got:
1:37
